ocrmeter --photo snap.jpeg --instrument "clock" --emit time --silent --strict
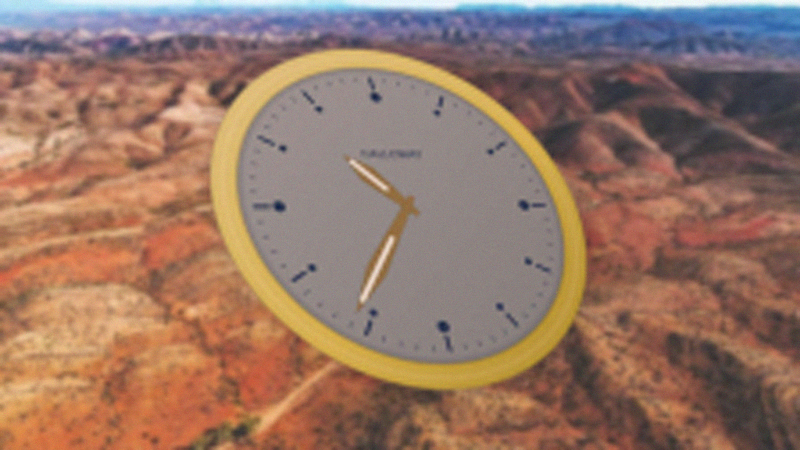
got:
10:36
